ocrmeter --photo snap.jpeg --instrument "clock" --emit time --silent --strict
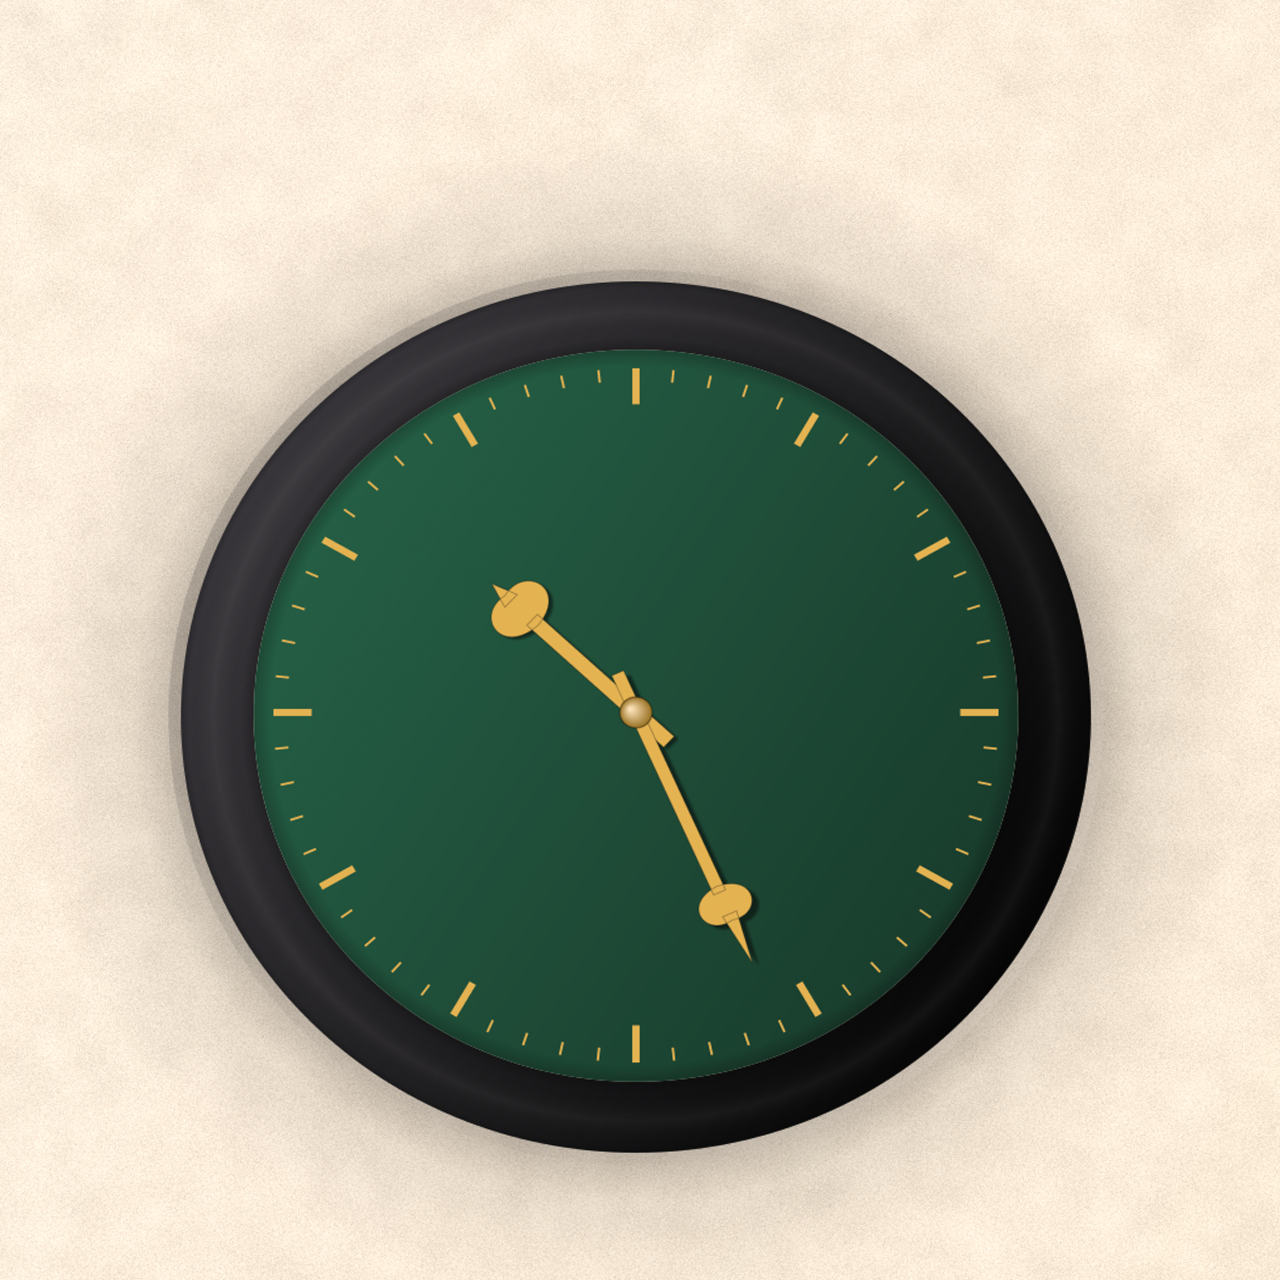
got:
10:26
